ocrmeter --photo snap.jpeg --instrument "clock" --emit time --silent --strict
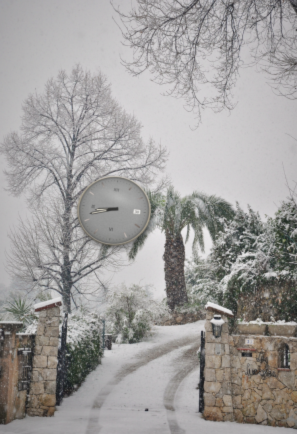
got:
8:42
